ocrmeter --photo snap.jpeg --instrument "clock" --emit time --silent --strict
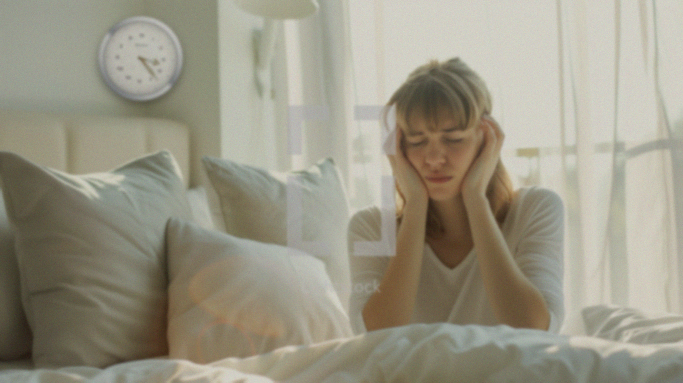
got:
3:23
